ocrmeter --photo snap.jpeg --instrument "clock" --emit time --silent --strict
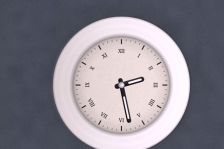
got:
2:28
